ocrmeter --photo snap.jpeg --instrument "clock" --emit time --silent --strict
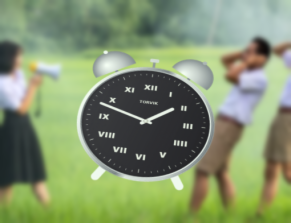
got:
1:48
